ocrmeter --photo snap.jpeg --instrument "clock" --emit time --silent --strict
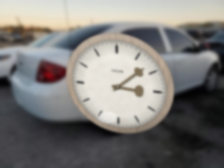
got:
3:08
